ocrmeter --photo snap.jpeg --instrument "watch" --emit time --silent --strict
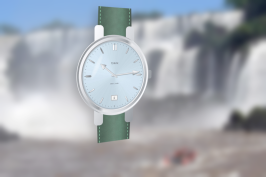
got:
10:14
